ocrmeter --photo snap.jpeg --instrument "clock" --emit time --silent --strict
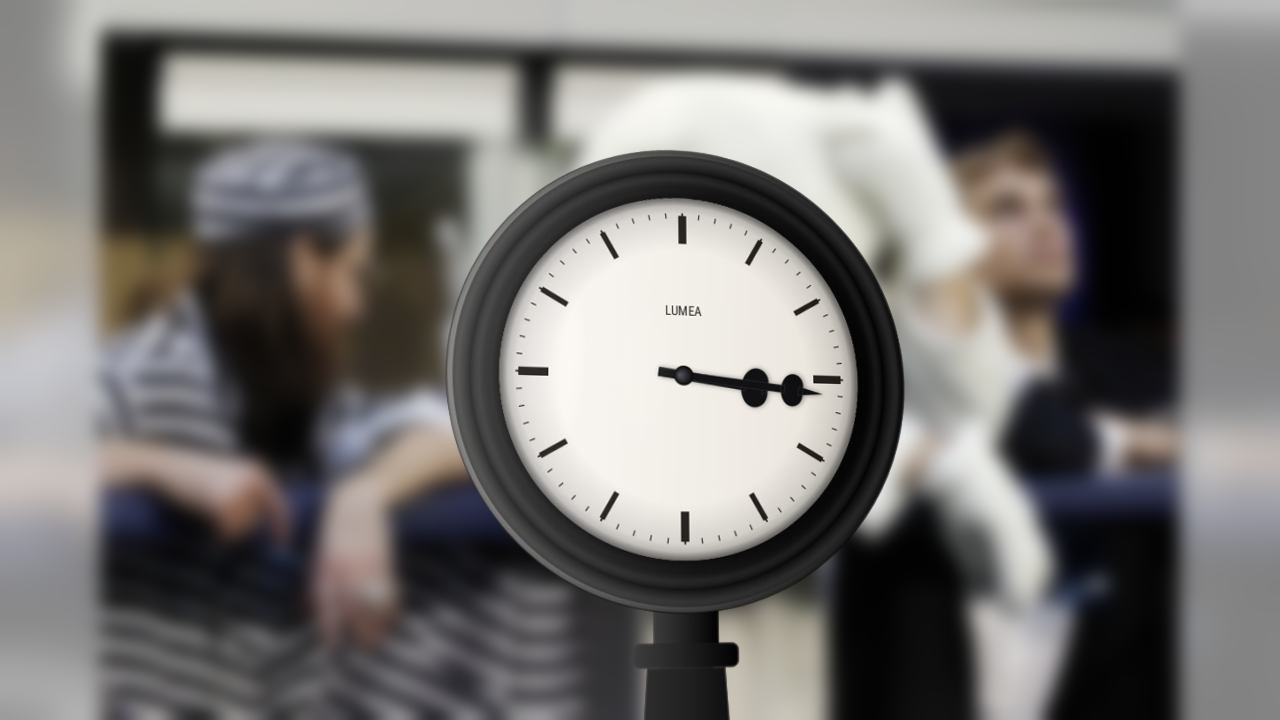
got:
3:16
